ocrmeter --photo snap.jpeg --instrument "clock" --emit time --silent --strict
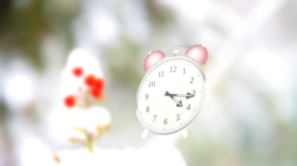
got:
4:16
